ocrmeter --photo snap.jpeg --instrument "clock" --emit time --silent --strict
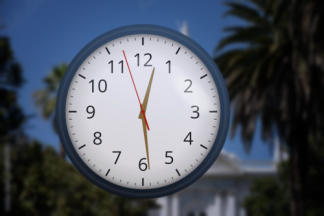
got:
12:28:57
